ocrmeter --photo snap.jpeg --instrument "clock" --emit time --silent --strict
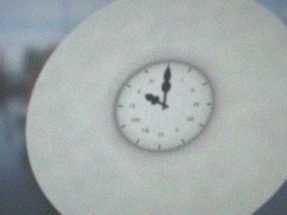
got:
10:00
